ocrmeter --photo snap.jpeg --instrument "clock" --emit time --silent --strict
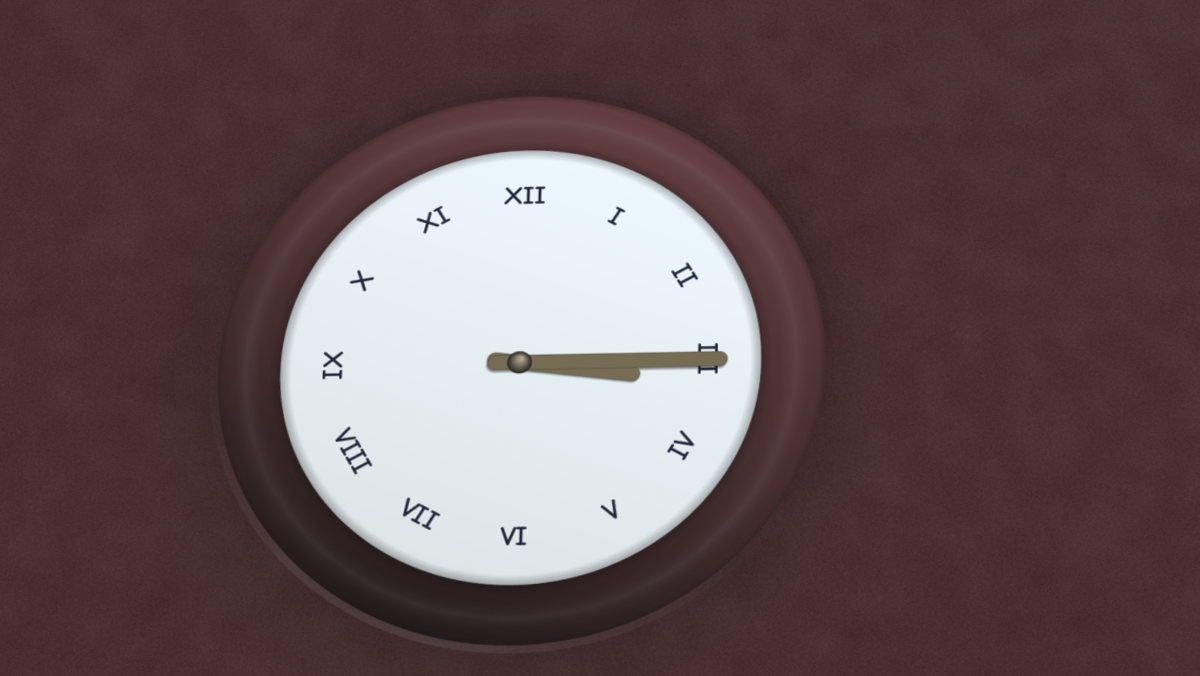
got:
3:15
